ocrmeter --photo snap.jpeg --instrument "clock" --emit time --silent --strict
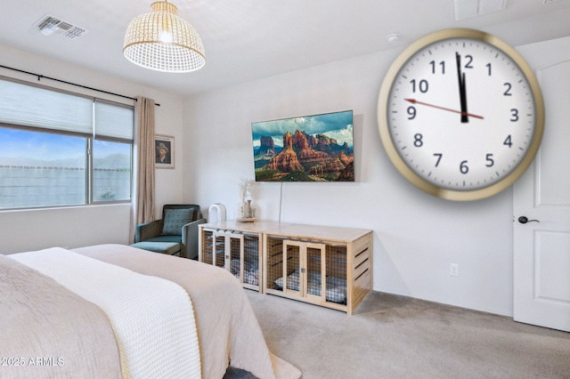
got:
11:58:47
